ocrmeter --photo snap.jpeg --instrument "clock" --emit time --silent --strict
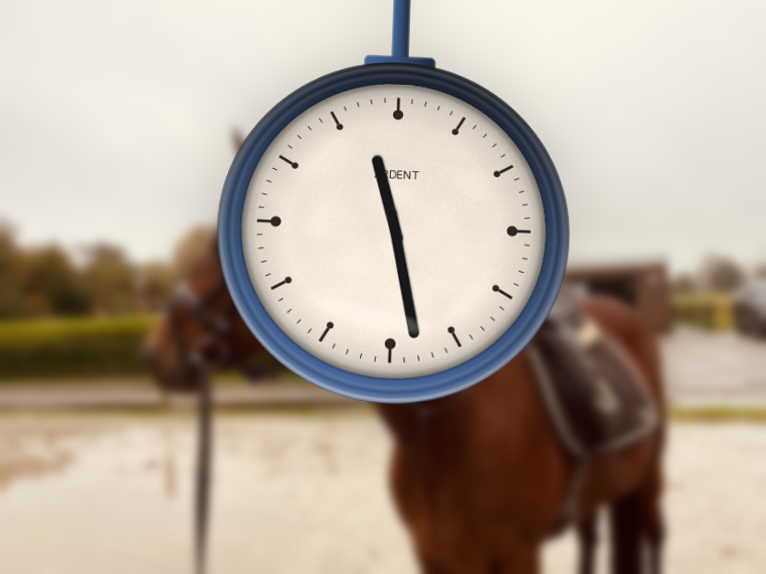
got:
11:28
